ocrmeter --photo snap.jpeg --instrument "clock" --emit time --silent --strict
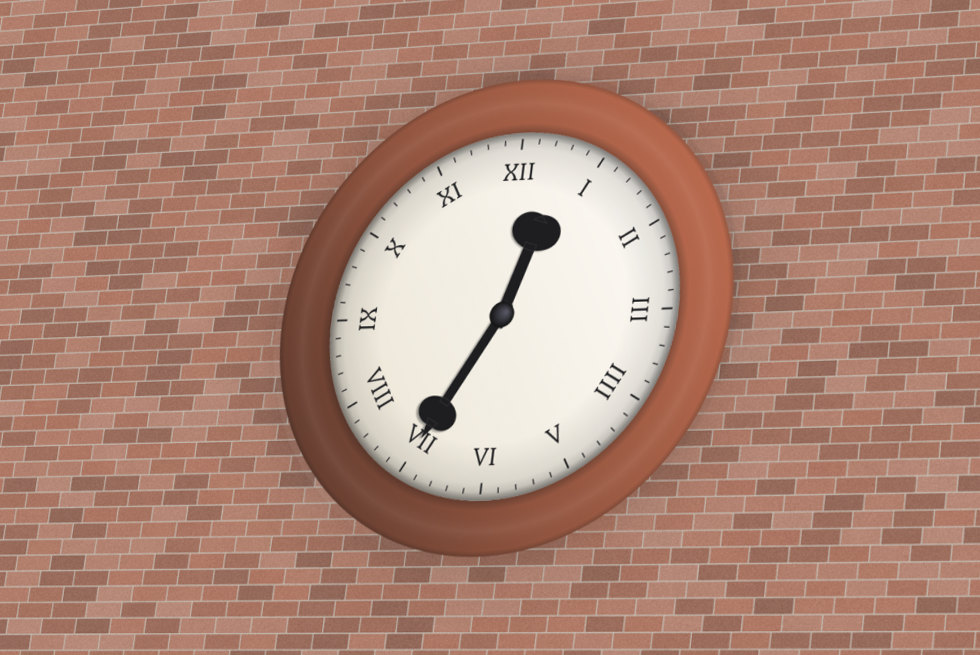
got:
12:35
